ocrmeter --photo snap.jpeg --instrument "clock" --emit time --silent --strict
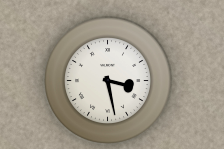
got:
3:28
